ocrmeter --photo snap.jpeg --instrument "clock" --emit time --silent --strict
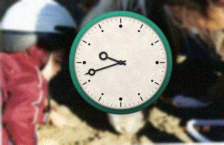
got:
9:42
